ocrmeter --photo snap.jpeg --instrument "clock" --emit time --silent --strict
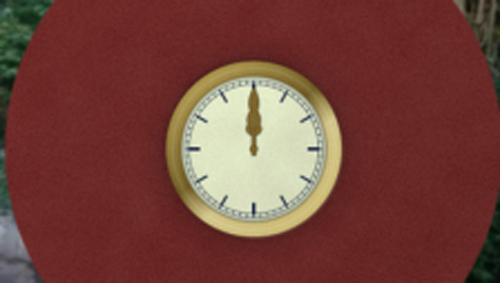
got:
12:00
